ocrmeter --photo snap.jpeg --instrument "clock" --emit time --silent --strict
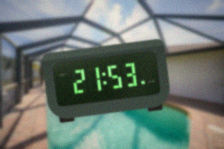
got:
21:53
